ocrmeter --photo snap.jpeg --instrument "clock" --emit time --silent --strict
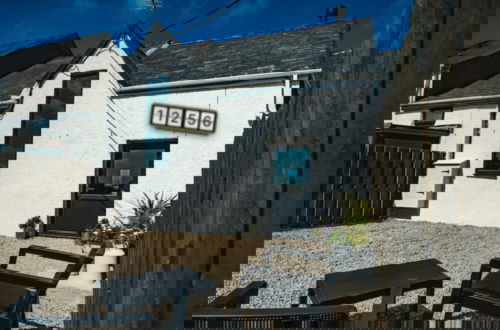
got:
12:56
